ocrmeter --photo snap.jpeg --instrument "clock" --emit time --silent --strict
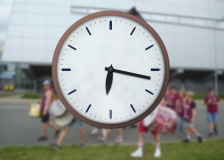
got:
6:17
